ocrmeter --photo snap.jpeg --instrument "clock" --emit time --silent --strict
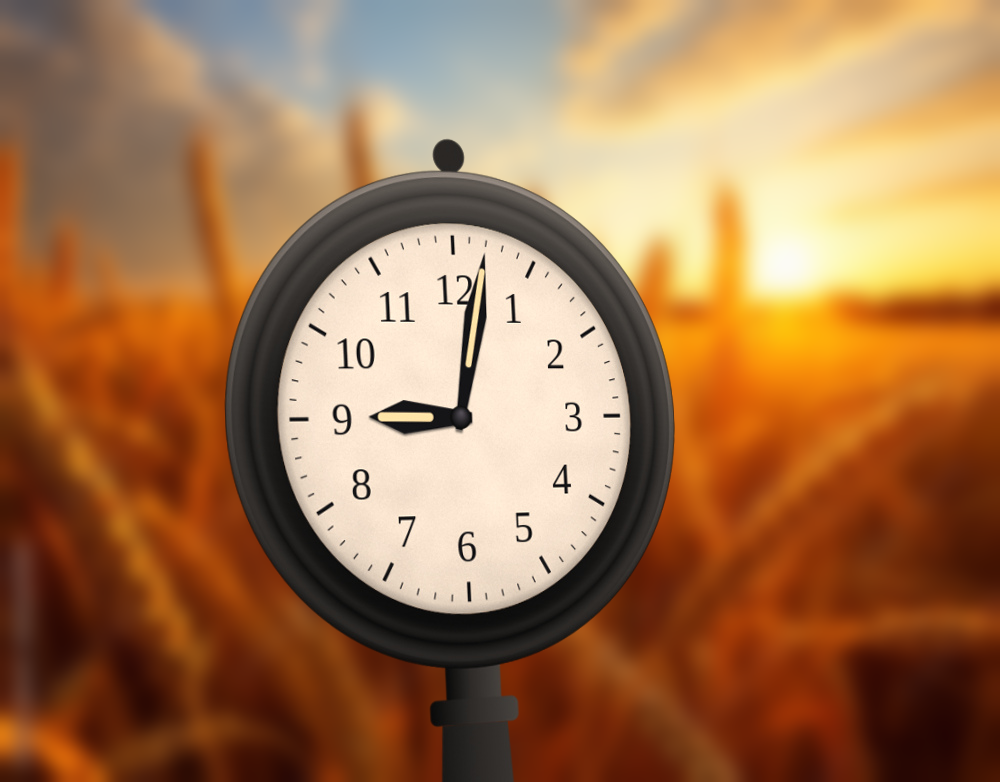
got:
9:02
